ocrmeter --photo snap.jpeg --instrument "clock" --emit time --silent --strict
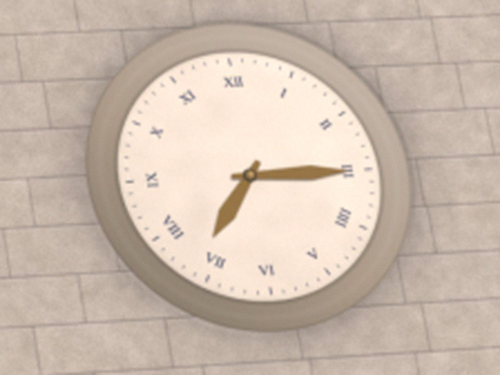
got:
7:15
